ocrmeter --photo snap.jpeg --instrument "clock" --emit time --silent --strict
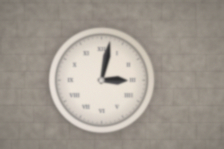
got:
3:02
